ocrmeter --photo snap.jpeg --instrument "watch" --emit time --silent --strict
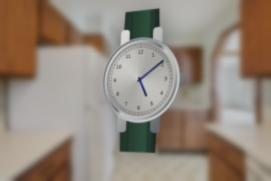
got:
5:09
